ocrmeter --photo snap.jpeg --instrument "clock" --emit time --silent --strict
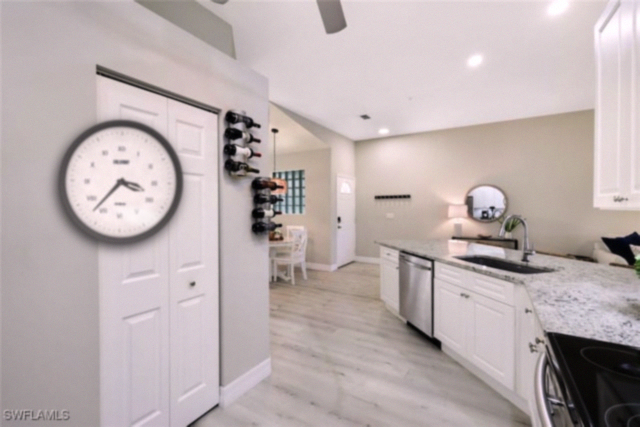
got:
3:37
